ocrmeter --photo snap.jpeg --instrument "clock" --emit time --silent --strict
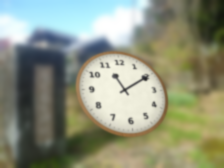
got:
11:10
